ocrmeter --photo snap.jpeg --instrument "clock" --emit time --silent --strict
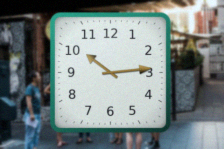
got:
10:14
